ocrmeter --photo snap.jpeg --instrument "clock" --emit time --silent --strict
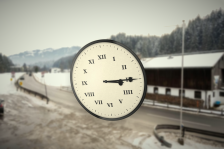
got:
3:15
